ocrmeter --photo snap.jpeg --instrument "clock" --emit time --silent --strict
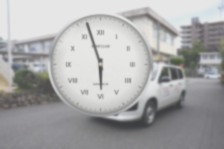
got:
5:57
